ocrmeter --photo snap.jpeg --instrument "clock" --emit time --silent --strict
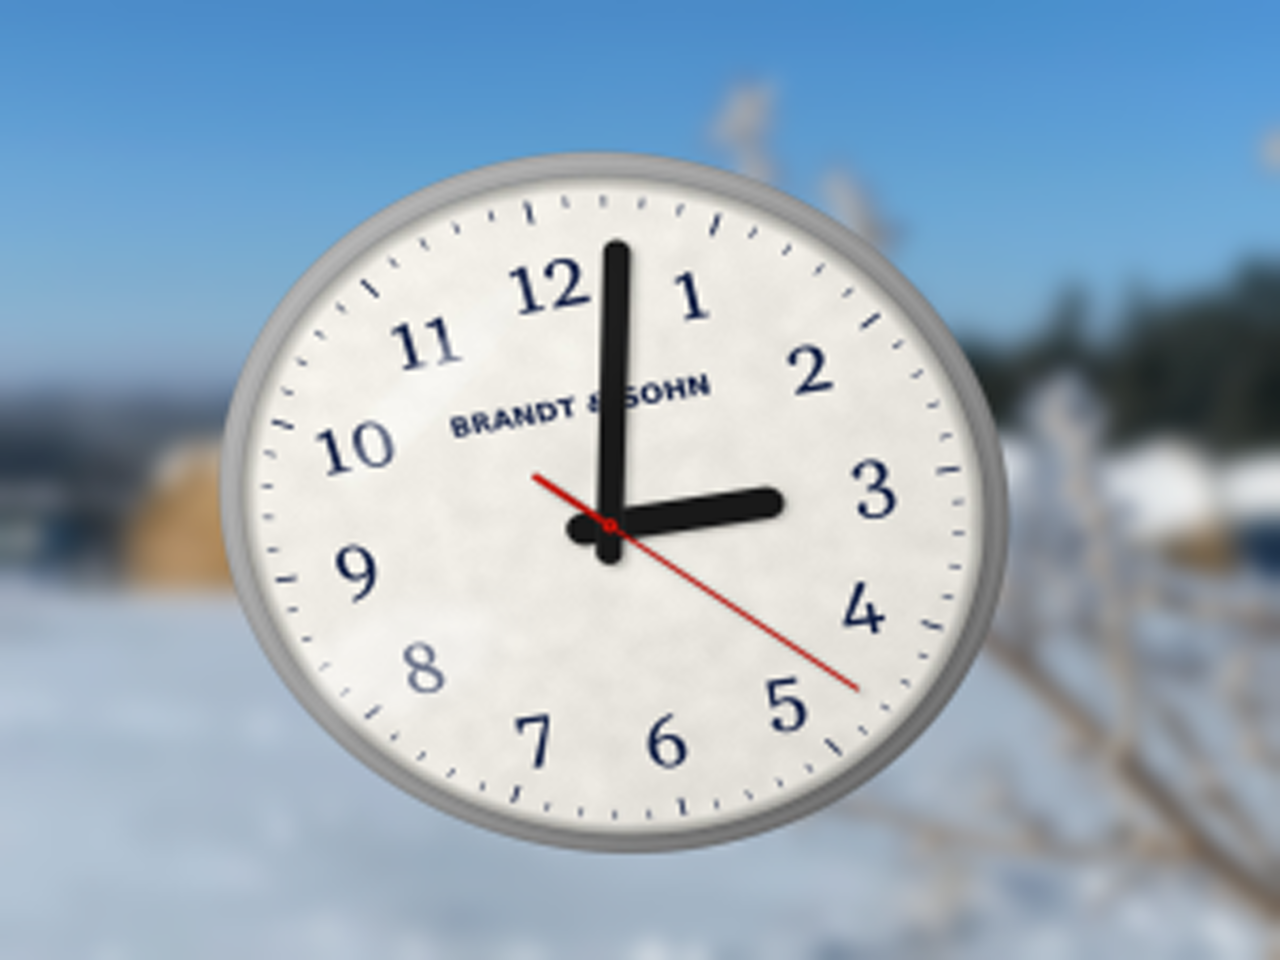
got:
3:02:23
